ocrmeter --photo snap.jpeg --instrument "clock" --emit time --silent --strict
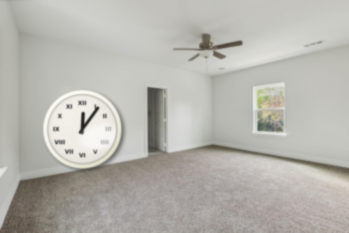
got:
12:06
